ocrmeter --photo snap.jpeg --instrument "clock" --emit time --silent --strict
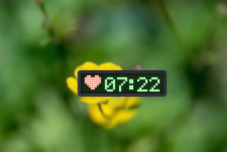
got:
7:22
